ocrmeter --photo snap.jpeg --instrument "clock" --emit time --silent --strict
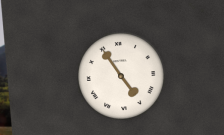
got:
4:55
